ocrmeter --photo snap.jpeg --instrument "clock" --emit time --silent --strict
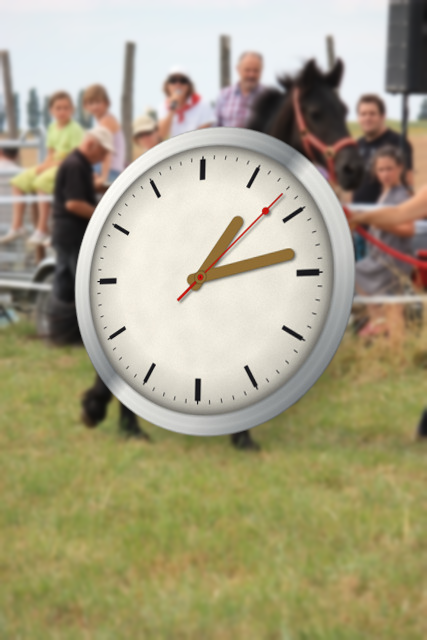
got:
1:13:08
